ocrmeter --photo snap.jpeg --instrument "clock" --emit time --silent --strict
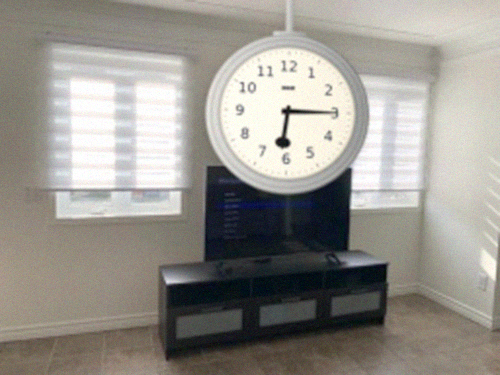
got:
6:15
